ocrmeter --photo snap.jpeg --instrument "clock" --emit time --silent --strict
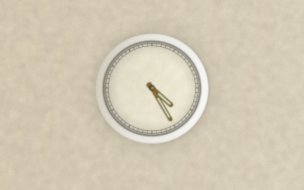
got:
4:25
